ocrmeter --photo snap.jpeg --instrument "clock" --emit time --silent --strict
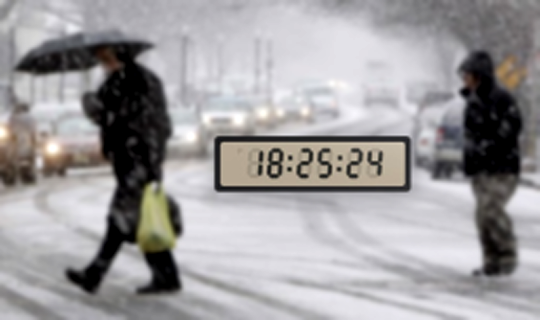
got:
18:25:24
